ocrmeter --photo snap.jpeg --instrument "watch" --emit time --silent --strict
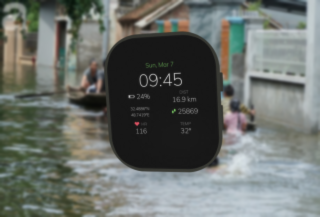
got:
9:45
